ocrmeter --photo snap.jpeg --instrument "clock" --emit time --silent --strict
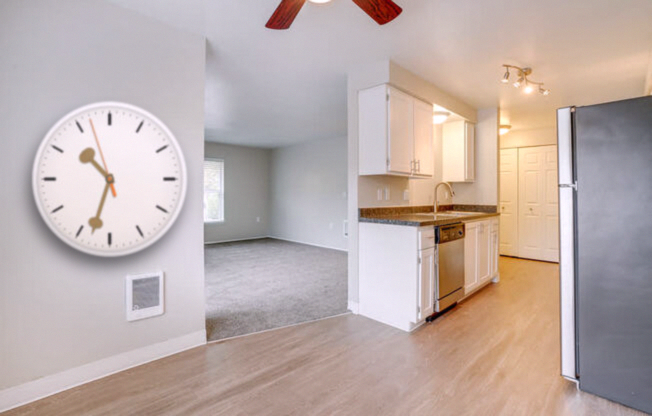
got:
10:32:57
